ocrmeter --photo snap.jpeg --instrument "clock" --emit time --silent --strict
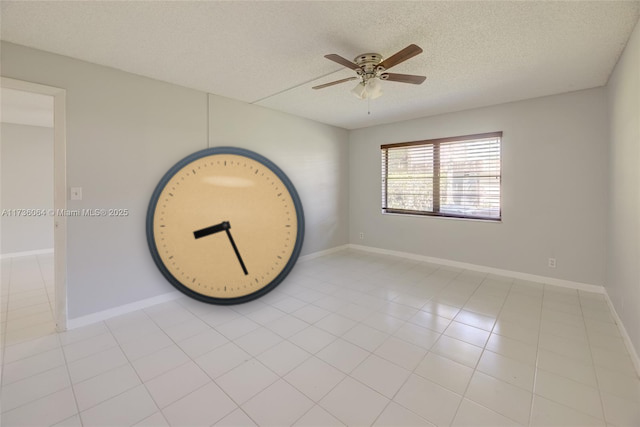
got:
8:26
